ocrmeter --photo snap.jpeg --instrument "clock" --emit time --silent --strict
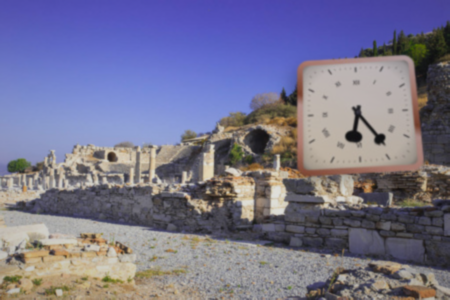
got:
6:24
